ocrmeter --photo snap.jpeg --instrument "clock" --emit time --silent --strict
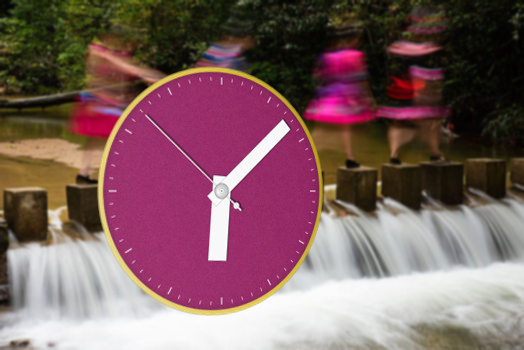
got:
6:07:52
